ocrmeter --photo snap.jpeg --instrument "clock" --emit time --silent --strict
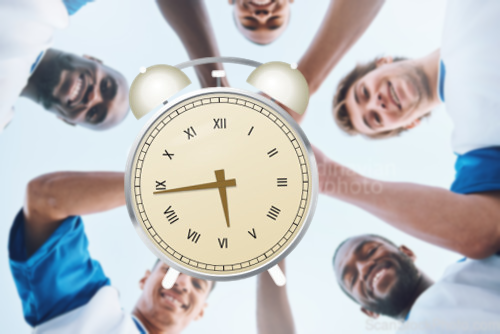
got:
5:44
